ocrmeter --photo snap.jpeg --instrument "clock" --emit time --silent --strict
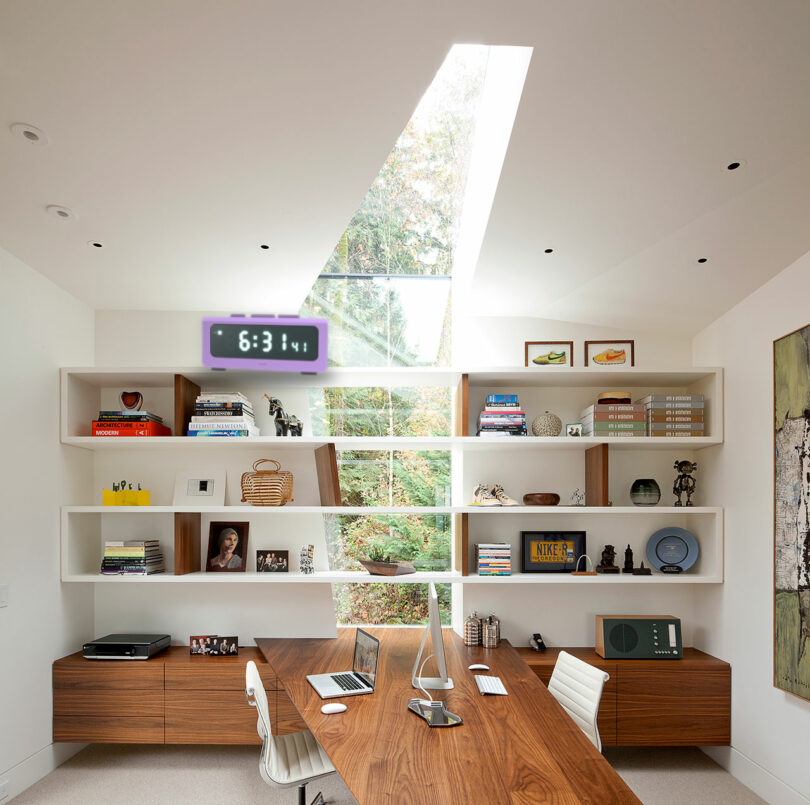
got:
6:31:41
